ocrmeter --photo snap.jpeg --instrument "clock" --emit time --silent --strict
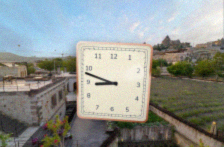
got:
8:48
